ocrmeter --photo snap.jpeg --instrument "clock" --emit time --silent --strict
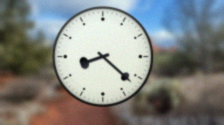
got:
8:22
